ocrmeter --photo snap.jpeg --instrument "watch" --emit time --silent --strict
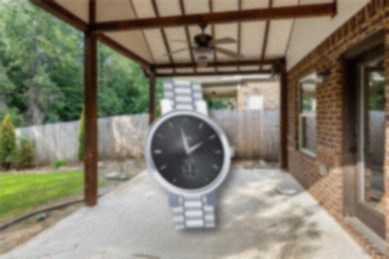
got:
1:58
